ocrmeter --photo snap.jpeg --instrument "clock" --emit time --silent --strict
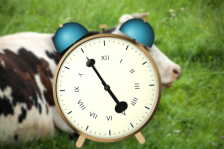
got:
4:55
